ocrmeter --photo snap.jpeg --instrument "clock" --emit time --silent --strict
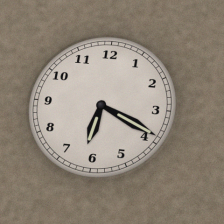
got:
6:19
